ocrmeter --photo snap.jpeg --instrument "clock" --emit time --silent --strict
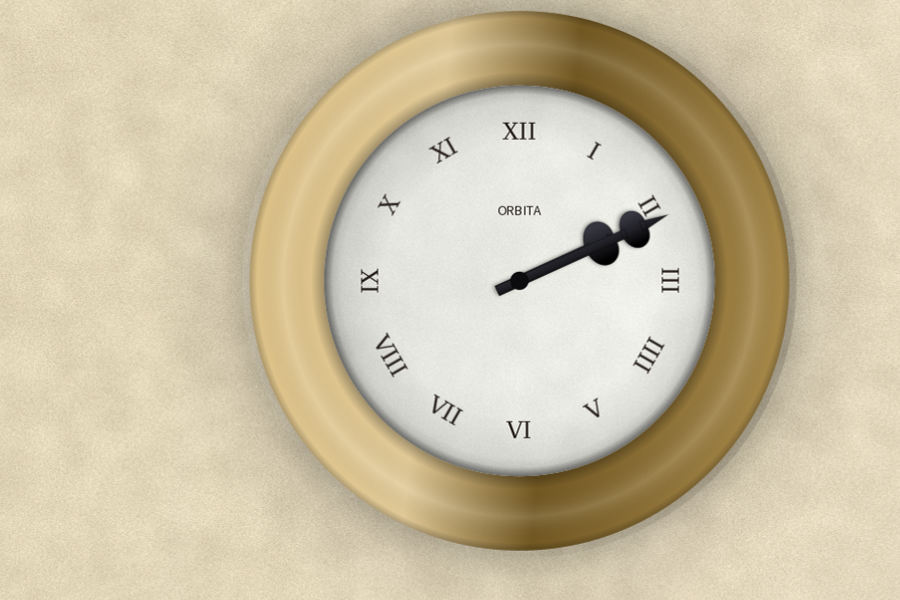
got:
2:11
